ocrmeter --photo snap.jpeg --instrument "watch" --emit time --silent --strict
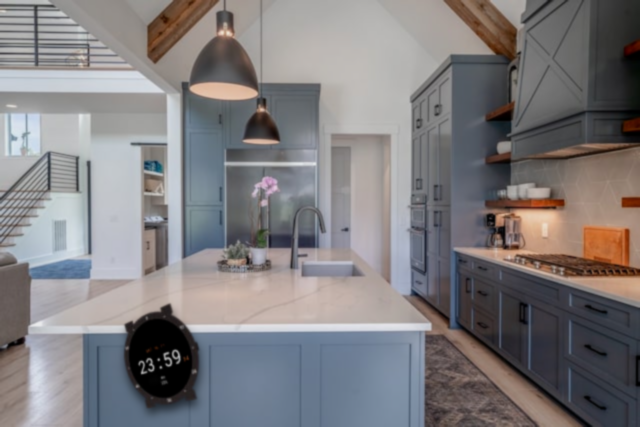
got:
23:59
